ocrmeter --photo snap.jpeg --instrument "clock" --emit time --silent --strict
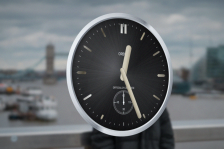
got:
12:26
